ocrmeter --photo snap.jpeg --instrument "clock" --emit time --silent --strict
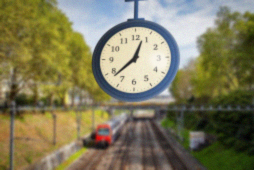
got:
12:38
